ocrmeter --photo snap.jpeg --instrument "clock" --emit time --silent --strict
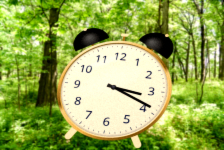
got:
3:19
